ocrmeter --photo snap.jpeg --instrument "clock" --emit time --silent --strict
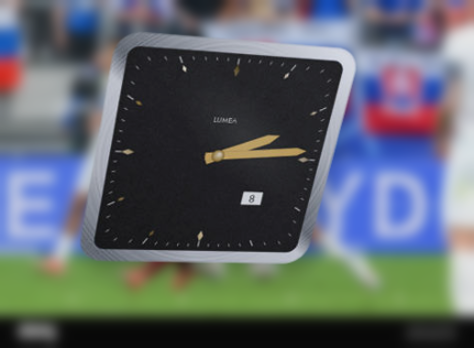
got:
2:14
